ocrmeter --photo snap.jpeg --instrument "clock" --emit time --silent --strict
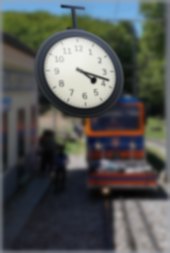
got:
4:18
